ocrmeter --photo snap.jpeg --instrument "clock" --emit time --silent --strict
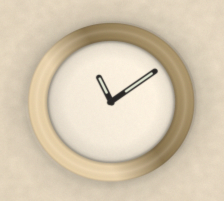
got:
11:09
